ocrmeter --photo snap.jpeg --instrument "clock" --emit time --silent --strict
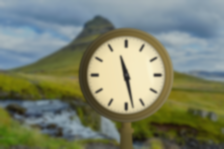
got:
11:28
